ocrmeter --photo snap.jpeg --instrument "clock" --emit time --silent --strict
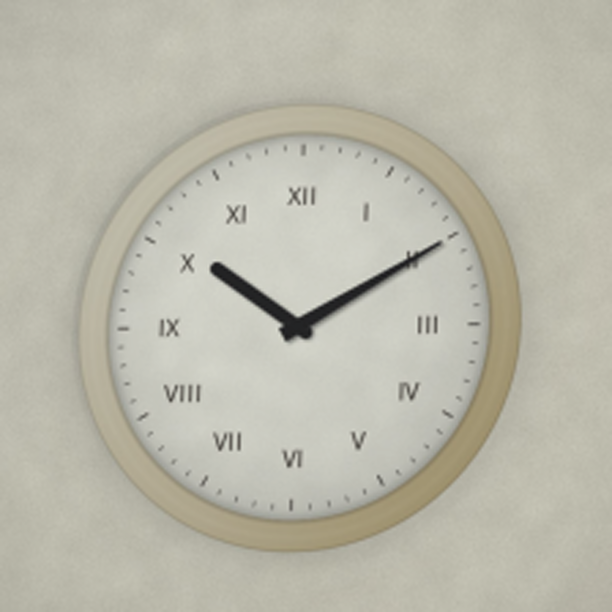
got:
10:10
